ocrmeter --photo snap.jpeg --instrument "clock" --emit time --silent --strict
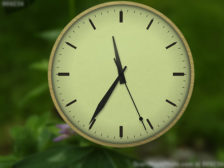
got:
11:35:26
